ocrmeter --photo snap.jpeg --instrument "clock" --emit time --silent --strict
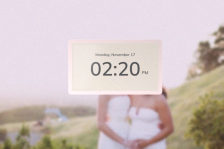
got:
2:20
